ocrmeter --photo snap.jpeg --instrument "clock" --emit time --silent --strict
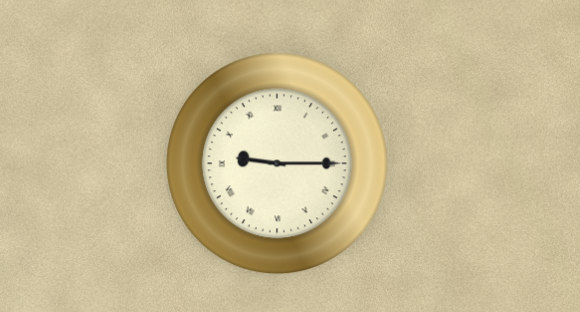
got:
9:15
